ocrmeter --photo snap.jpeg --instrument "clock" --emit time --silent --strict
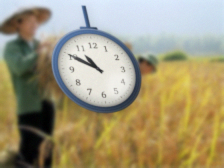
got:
10:50
